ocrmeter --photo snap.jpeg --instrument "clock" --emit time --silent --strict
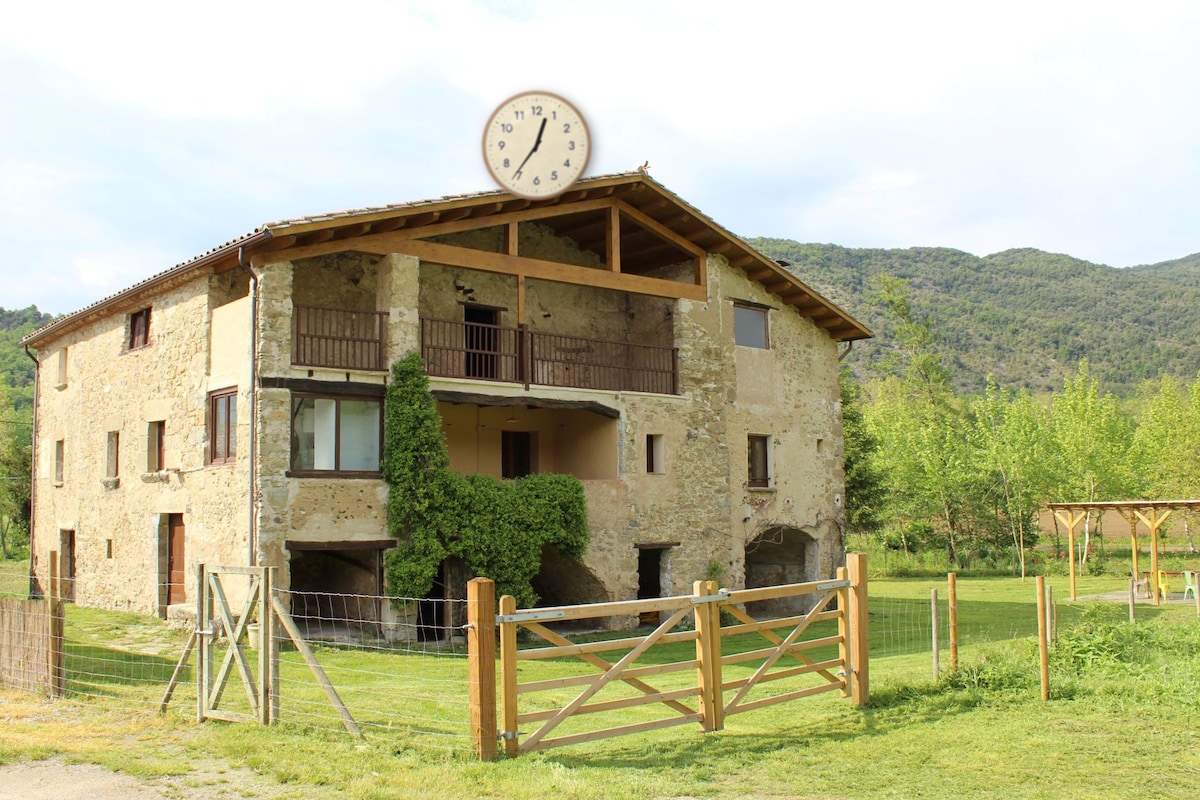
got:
12:36
